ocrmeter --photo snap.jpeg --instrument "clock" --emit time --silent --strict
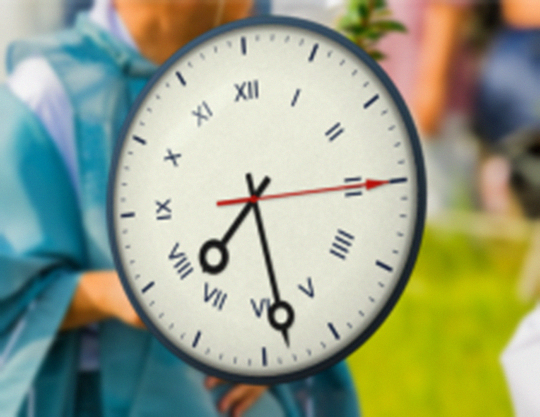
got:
7:28:15
